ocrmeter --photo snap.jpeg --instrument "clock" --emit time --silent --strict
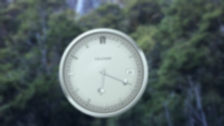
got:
6:19
